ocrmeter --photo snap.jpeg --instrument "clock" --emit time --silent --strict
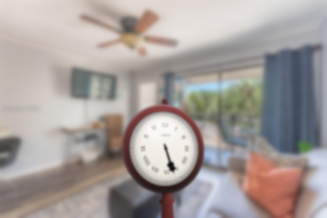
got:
5:27
